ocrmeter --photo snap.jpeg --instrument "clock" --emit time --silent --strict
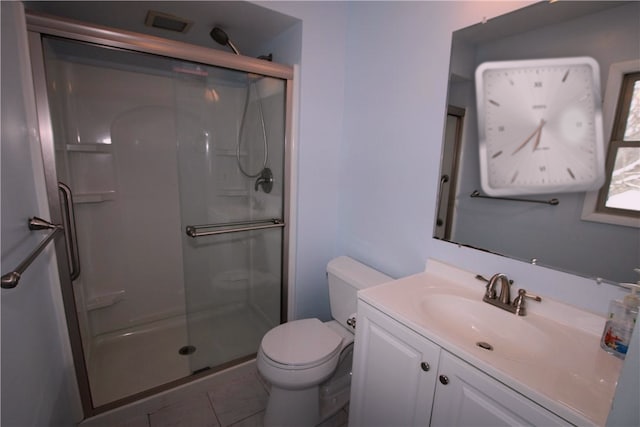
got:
6:38
